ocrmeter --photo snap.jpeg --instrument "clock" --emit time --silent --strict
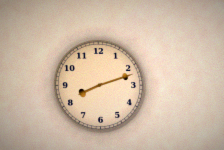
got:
8:12
